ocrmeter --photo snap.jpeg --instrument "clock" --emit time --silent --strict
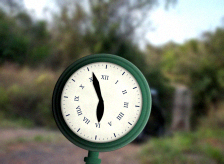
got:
5:56
